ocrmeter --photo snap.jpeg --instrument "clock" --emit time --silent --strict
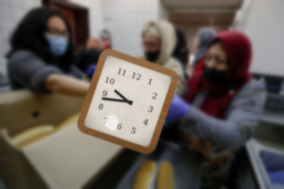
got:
9:43
